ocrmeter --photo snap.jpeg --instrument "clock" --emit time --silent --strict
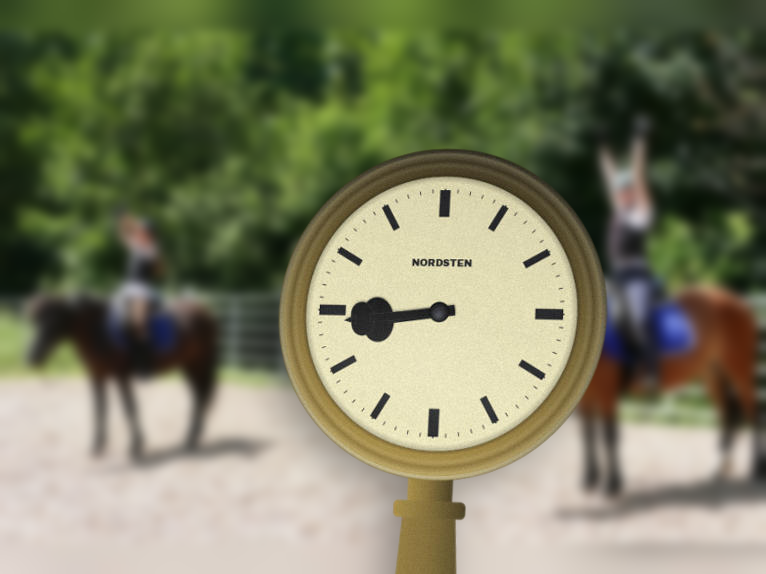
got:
8:44
